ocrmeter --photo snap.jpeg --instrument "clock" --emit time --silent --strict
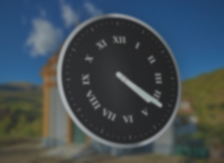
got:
4:21
